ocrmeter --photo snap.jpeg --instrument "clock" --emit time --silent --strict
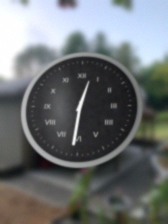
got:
12:31
